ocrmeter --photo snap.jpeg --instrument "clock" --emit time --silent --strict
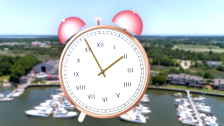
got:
1:56
